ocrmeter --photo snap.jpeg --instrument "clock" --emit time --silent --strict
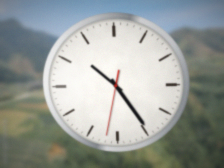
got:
10:24:32
